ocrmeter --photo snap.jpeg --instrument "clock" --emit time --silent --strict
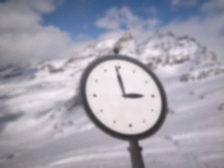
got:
2:59
